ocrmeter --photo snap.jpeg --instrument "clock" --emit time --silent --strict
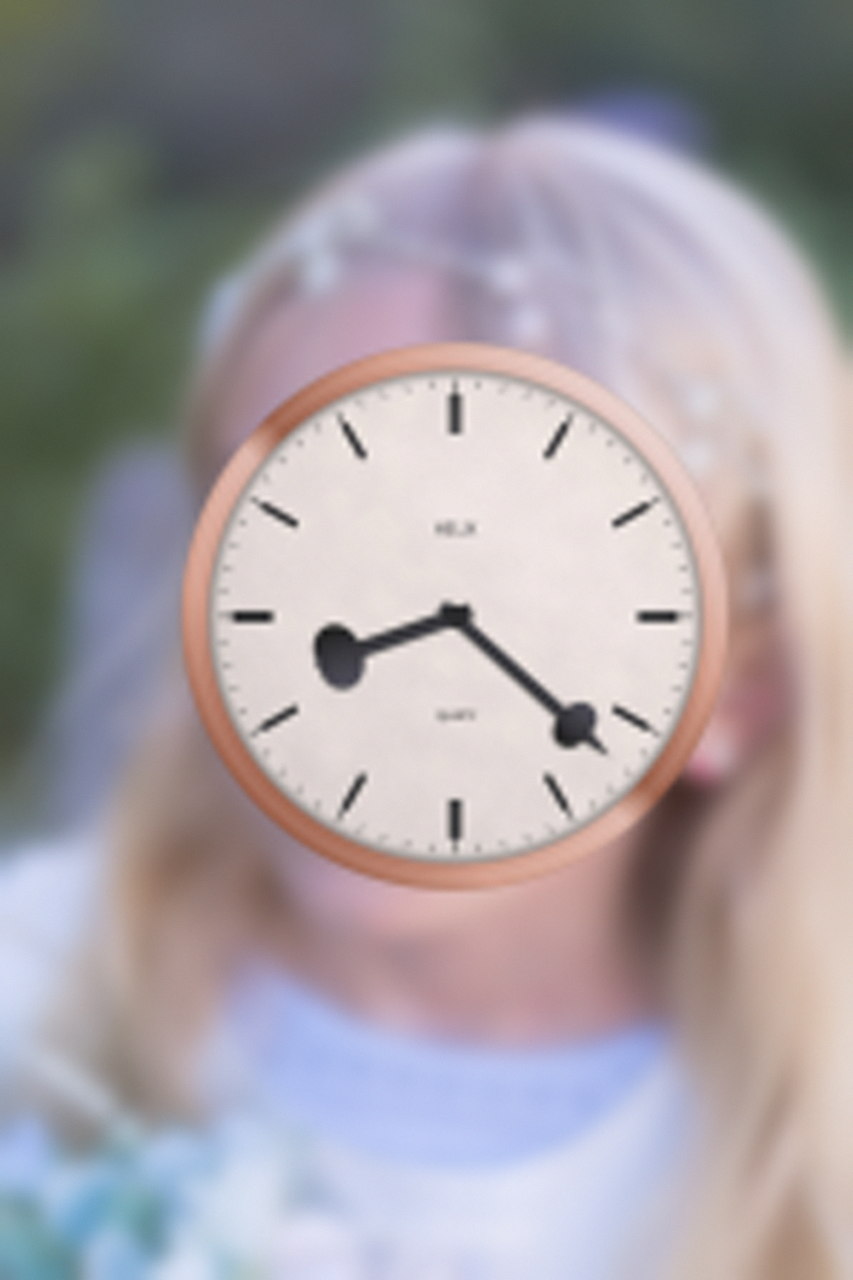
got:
8:22
